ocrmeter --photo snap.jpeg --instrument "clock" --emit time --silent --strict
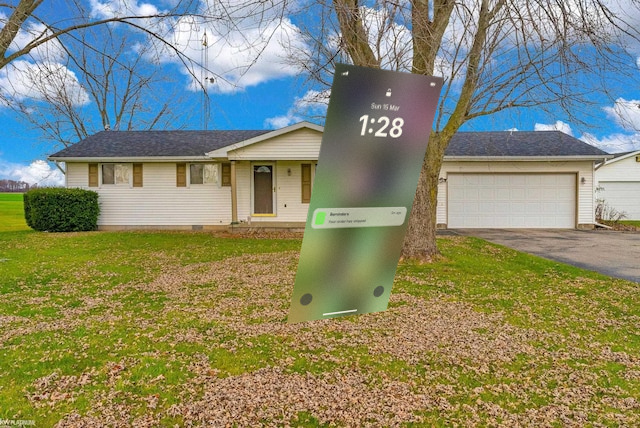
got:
1:28
